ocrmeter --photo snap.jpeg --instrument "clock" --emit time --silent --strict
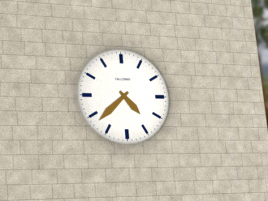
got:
4:38
